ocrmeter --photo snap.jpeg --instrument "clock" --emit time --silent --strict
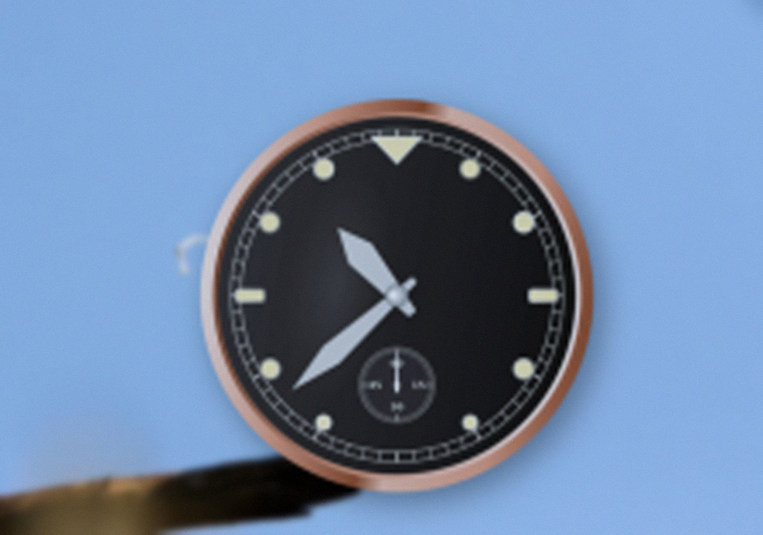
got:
10:38
